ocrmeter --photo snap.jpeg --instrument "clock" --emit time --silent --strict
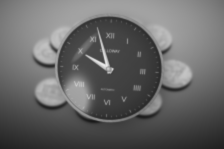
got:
9:57
